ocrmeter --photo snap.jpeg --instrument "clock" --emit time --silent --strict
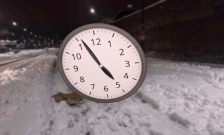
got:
4:56
